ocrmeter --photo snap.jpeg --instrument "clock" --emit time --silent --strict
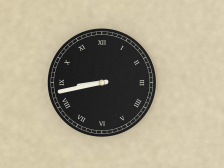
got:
8:43
